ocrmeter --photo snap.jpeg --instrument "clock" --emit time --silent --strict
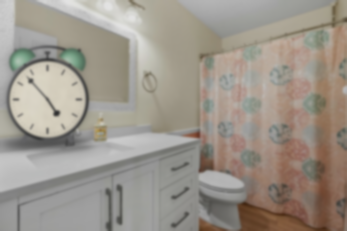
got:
4:53
